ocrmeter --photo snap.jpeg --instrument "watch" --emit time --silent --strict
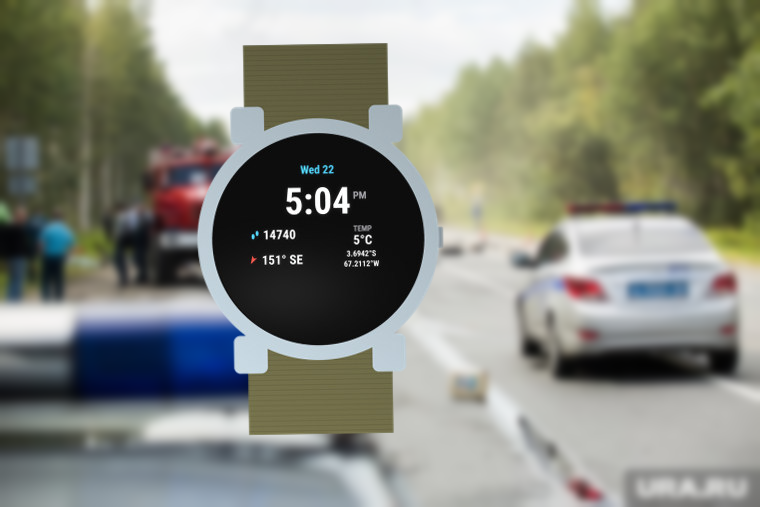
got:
5:04
